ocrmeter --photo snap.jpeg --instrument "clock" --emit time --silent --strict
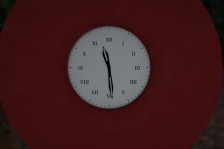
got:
11:29
